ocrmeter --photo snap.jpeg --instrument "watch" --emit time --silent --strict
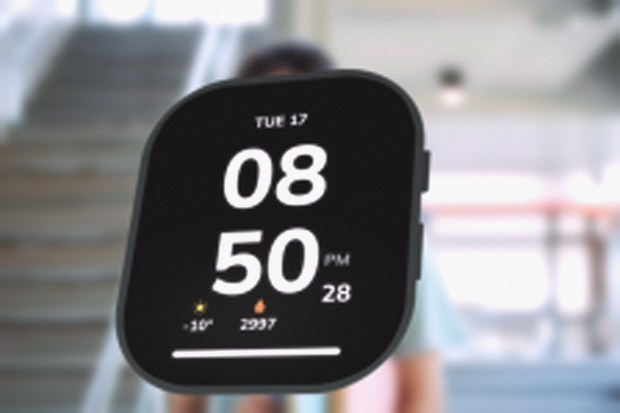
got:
8:50:28
